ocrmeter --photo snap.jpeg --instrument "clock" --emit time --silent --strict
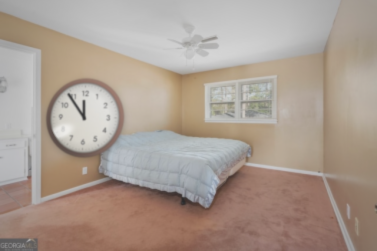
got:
11:54
